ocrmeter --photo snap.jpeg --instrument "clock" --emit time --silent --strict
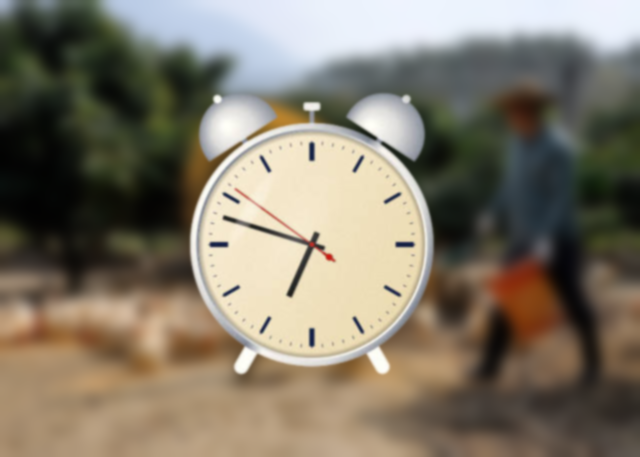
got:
6:47:51
